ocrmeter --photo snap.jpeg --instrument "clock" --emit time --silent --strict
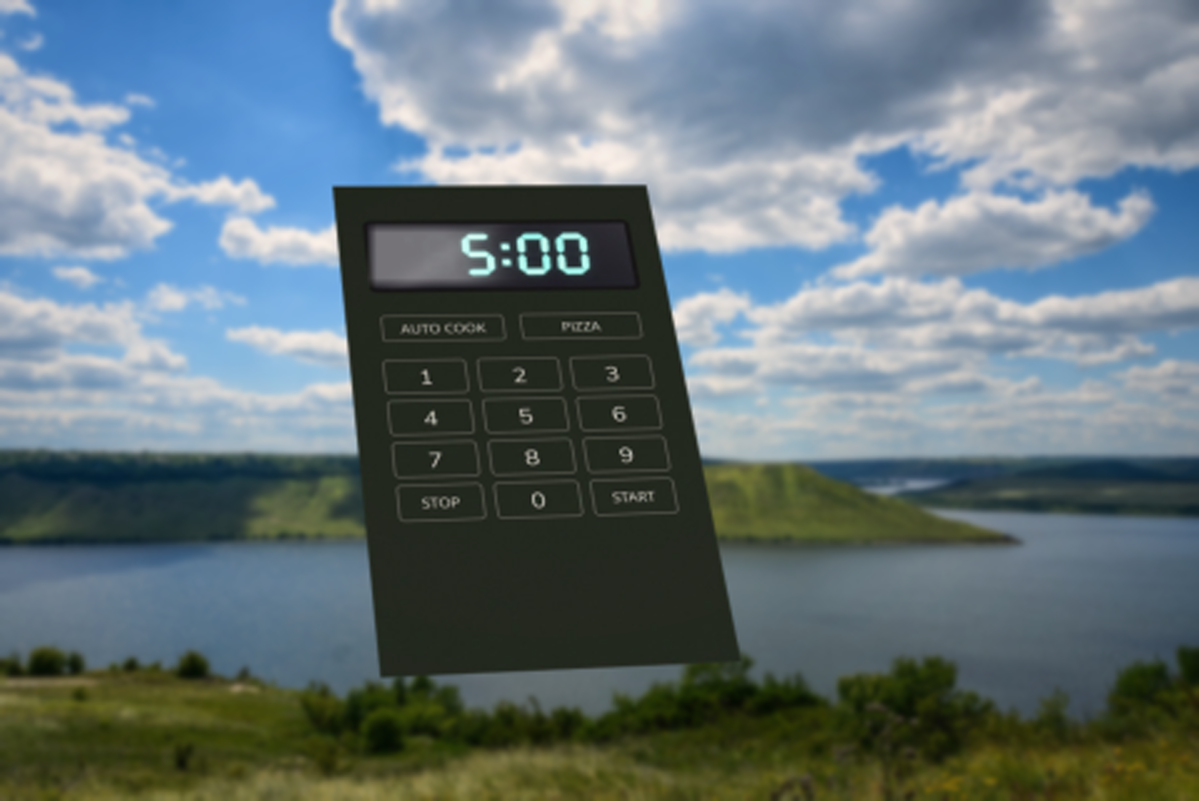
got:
5:00
